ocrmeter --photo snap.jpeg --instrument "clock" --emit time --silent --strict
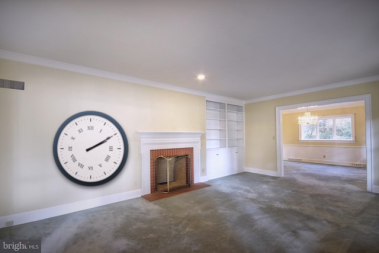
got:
2:10
